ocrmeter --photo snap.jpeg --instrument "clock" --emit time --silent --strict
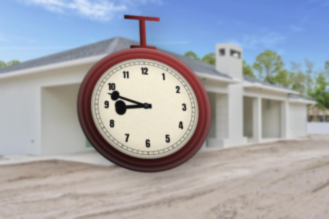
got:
8:48
